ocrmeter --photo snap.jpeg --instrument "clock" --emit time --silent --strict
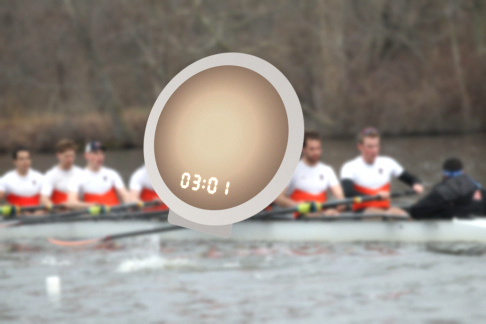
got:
3:01
